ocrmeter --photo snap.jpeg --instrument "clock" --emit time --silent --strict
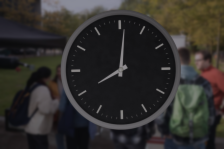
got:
8:01
